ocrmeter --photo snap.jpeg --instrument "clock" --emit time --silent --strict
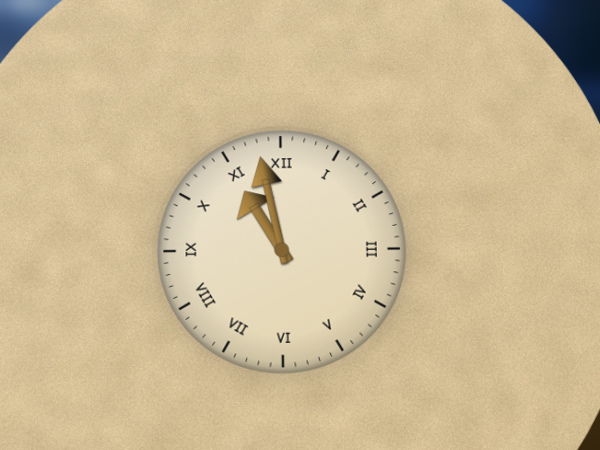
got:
10:58
